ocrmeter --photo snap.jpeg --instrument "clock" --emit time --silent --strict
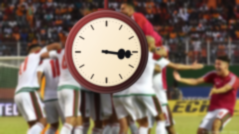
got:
3:16
